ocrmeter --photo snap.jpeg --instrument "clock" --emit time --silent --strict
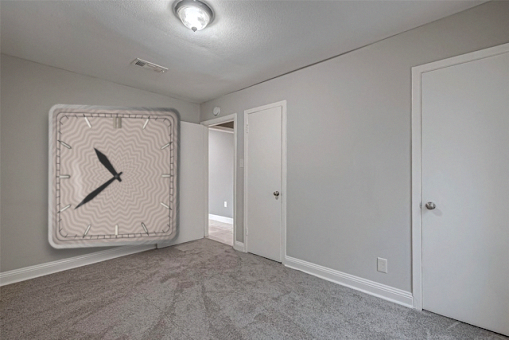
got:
10:39
